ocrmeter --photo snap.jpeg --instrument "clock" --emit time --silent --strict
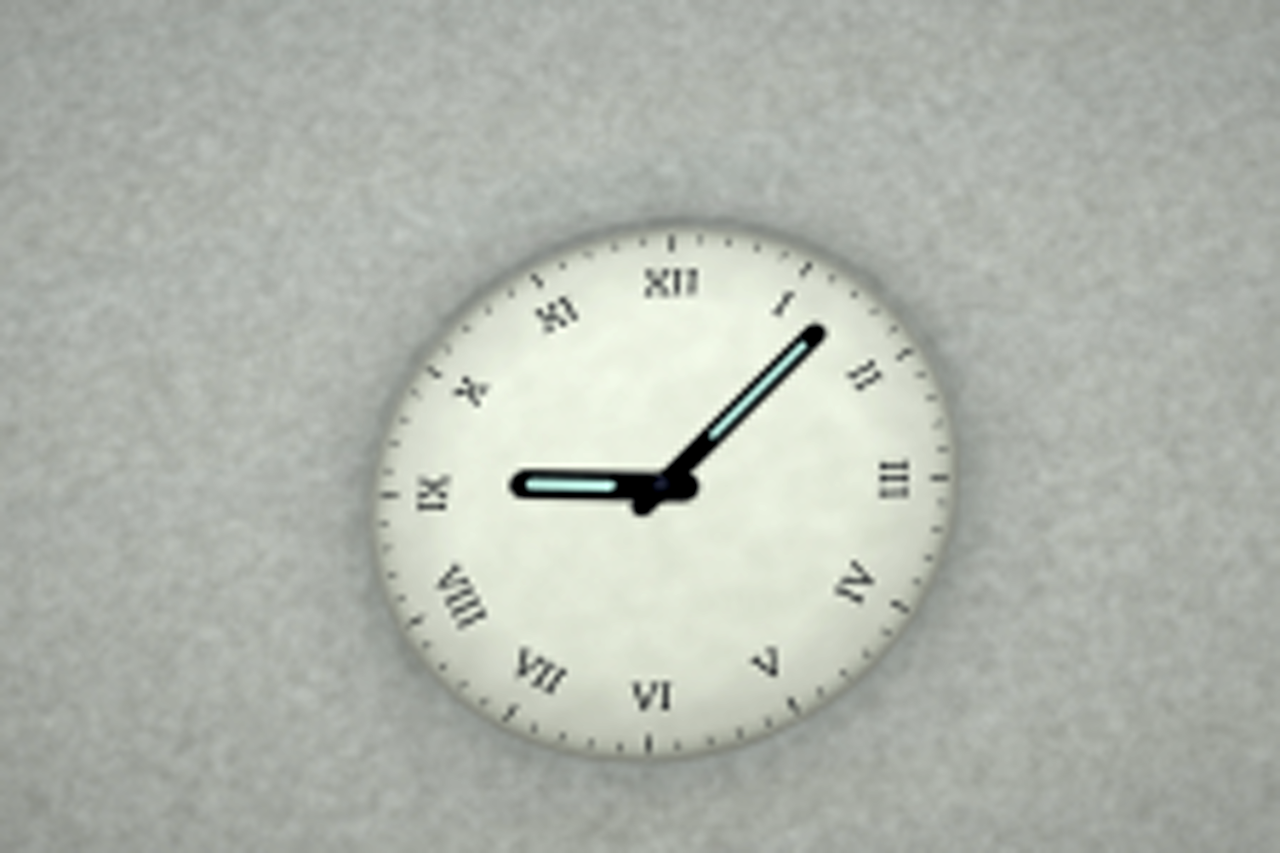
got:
9:07
